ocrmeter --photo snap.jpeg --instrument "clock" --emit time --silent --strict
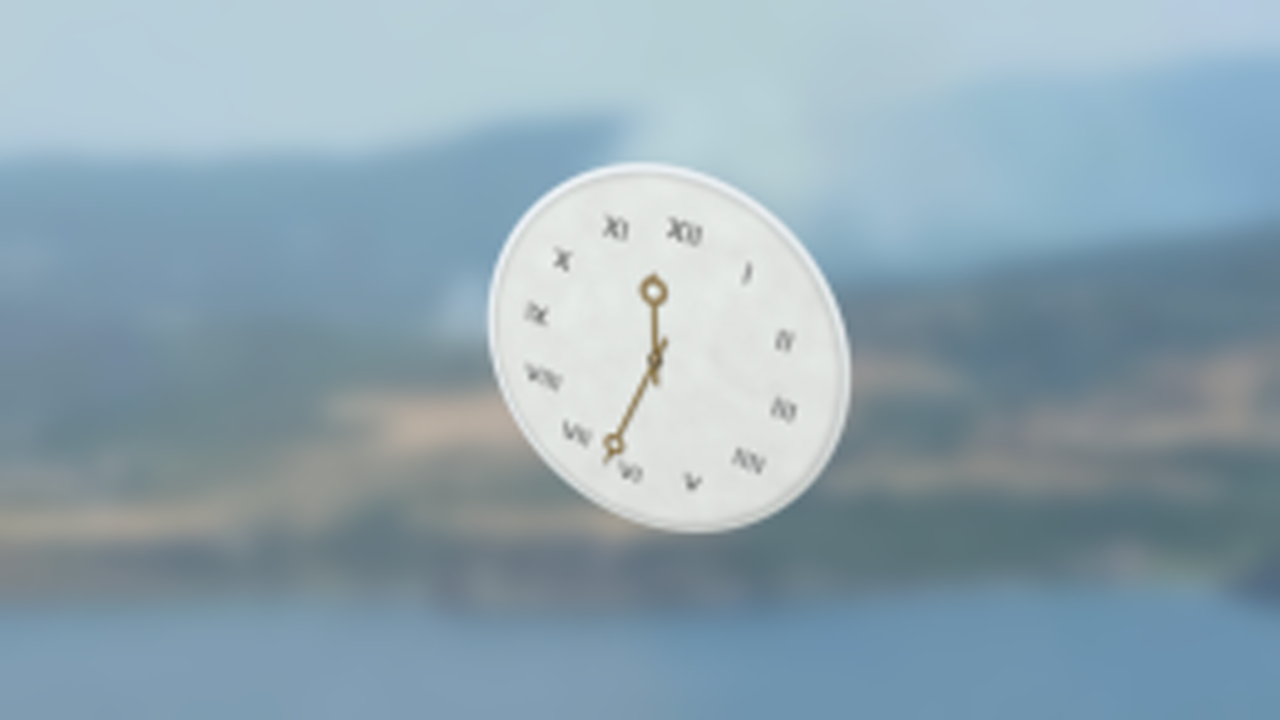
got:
11:32
